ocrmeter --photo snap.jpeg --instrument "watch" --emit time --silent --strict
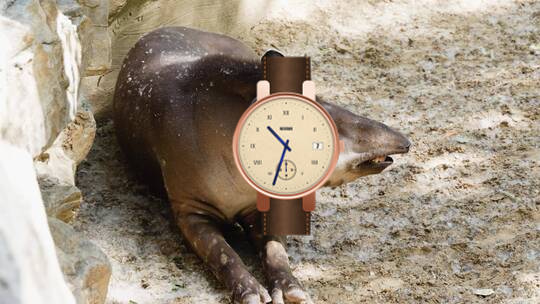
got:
10:33
